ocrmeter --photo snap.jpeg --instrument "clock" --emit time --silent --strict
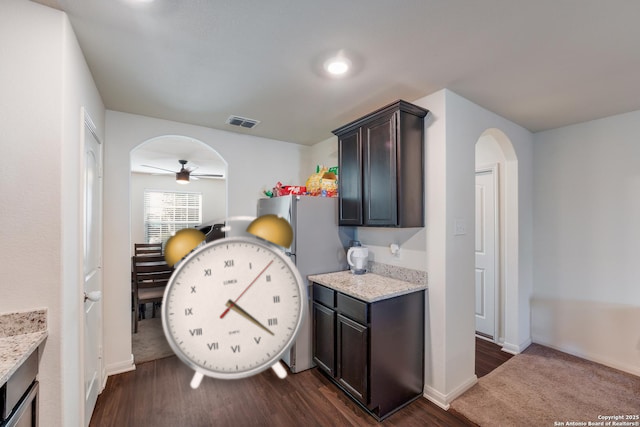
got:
4:22:08
